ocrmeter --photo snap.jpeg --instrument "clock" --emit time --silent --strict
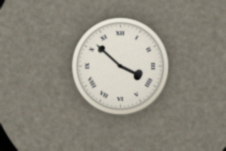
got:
3:52
